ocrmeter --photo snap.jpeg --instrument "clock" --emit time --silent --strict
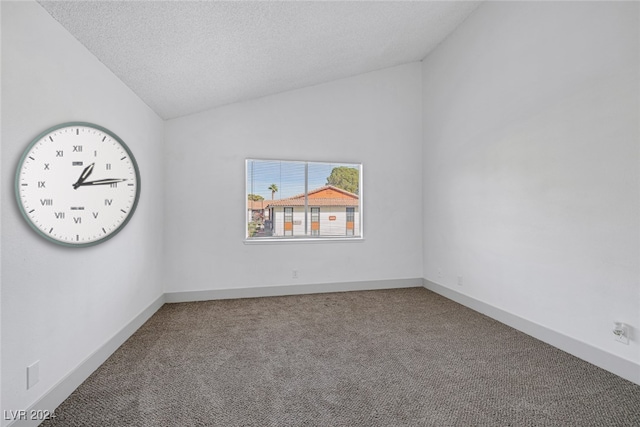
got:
1:14
